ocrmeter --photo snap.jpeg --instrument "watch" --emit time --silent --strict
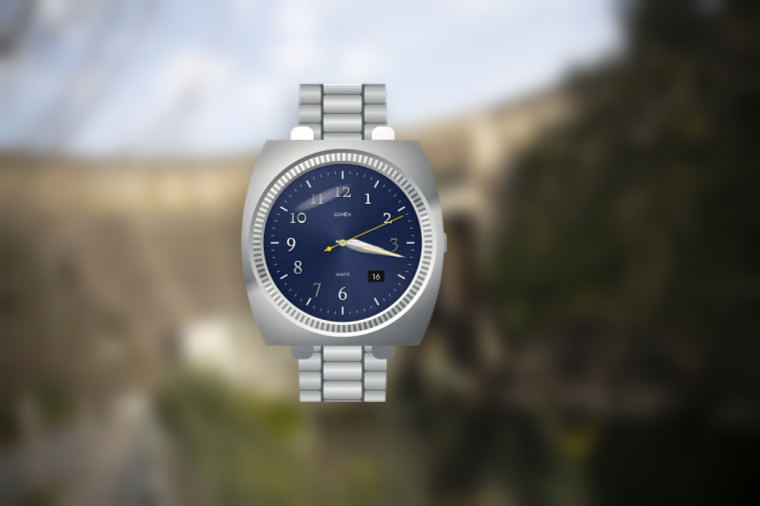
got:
3:17:11
